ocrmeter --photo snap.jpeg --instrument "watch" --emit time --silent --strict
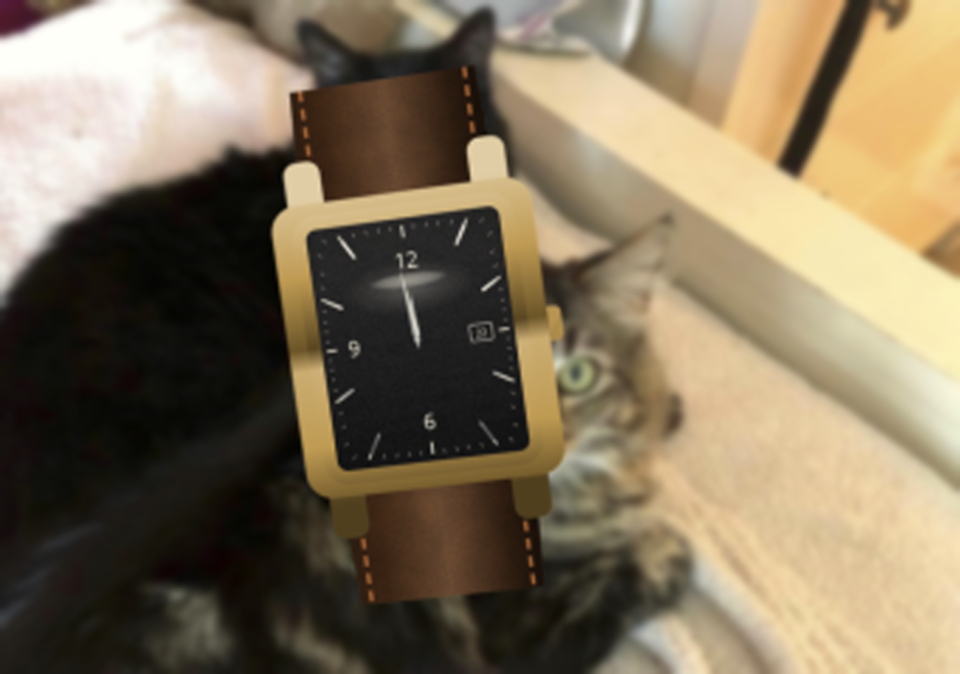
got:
11:59
